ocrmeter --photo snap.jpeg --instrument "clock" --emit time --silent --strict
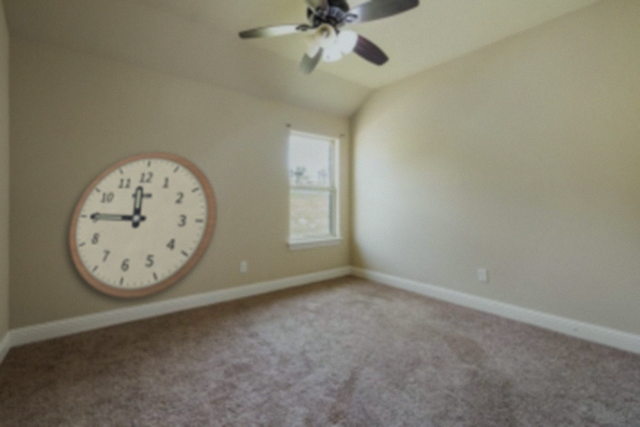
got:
11:45
